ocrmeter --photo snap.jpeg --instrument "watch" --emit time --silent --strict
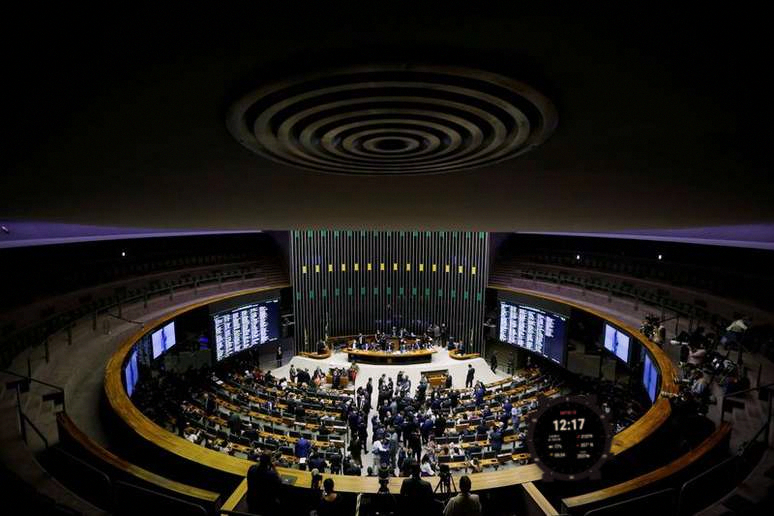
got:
12:17
